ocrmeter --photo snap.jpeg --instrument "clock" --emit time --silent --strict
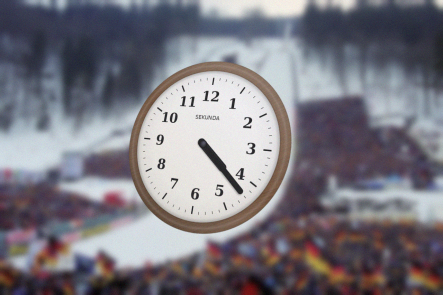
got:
4:22
